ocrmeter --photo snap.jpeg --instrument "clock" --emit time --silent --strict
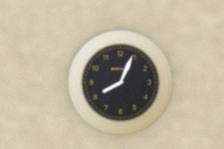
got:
8:04
